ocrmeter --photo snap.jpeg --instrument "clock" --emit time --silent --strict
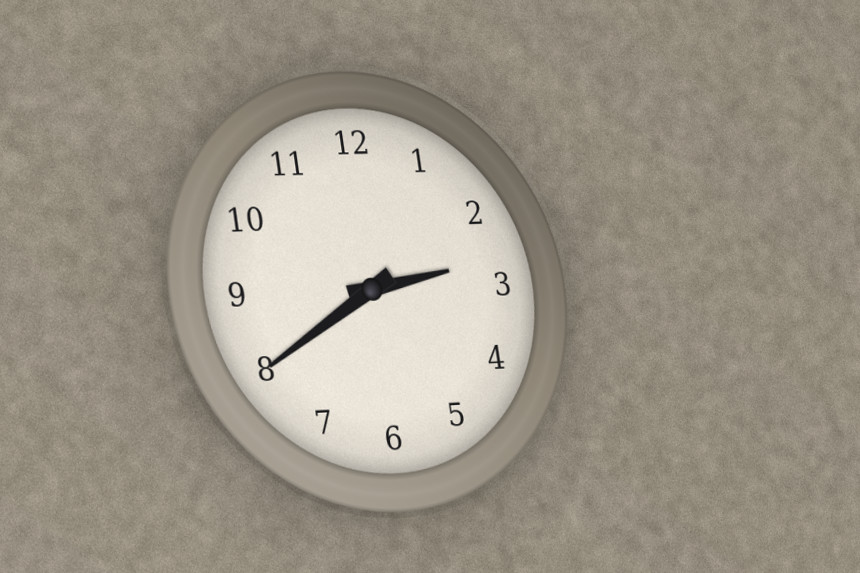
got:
2:40
